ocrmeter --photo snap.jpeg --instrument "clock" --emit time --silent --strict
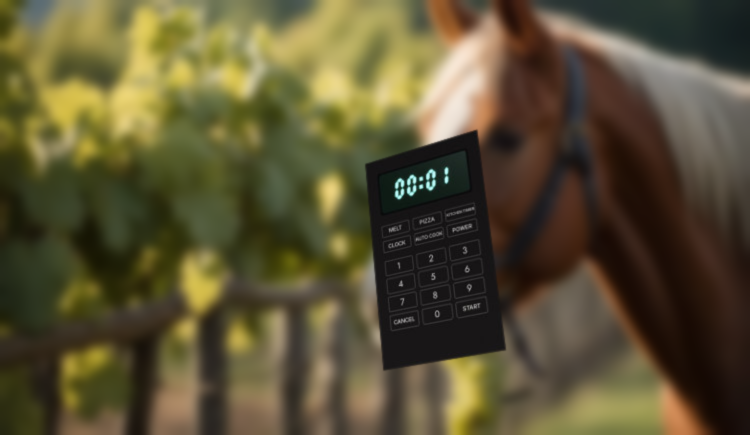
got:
0:01
